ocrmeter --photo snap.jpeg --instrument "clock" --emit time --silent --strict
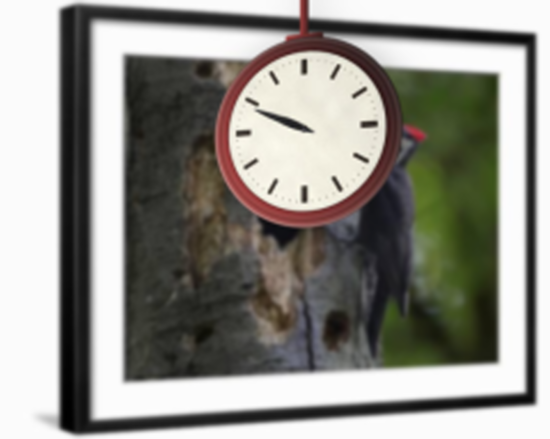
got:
9:49
